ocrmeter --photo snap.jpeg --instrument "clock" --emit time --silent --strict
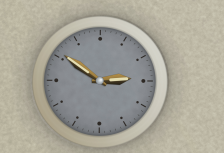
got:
2:51
